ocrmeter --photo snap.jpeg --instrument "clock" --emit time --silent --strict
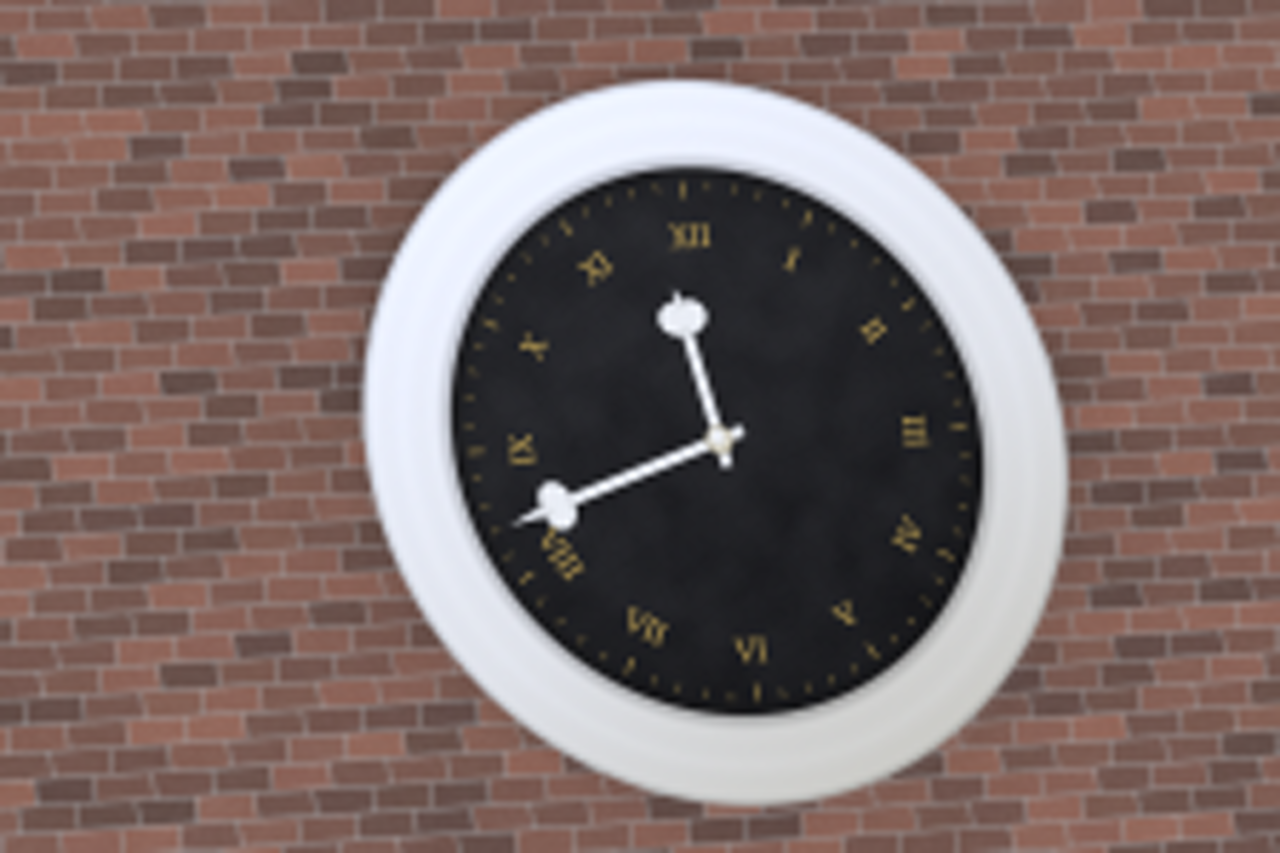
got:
11:42
